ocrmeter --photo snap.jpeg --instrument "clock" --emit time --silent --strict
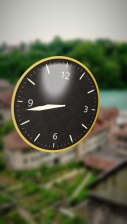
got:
8:43
